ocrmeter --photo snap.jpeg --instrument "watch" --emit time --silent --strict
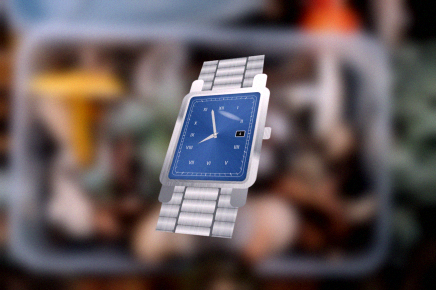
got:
7:57
